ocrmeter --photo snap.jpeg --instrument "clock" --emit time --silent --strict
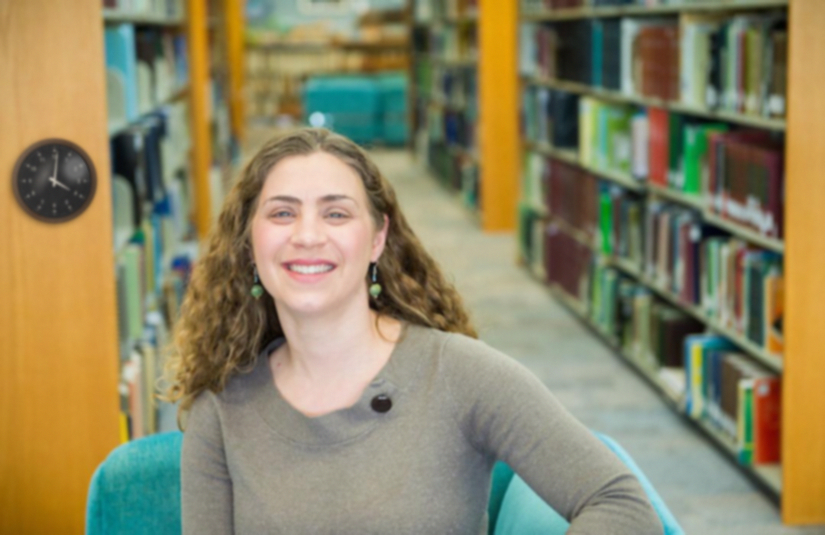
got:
4:01
